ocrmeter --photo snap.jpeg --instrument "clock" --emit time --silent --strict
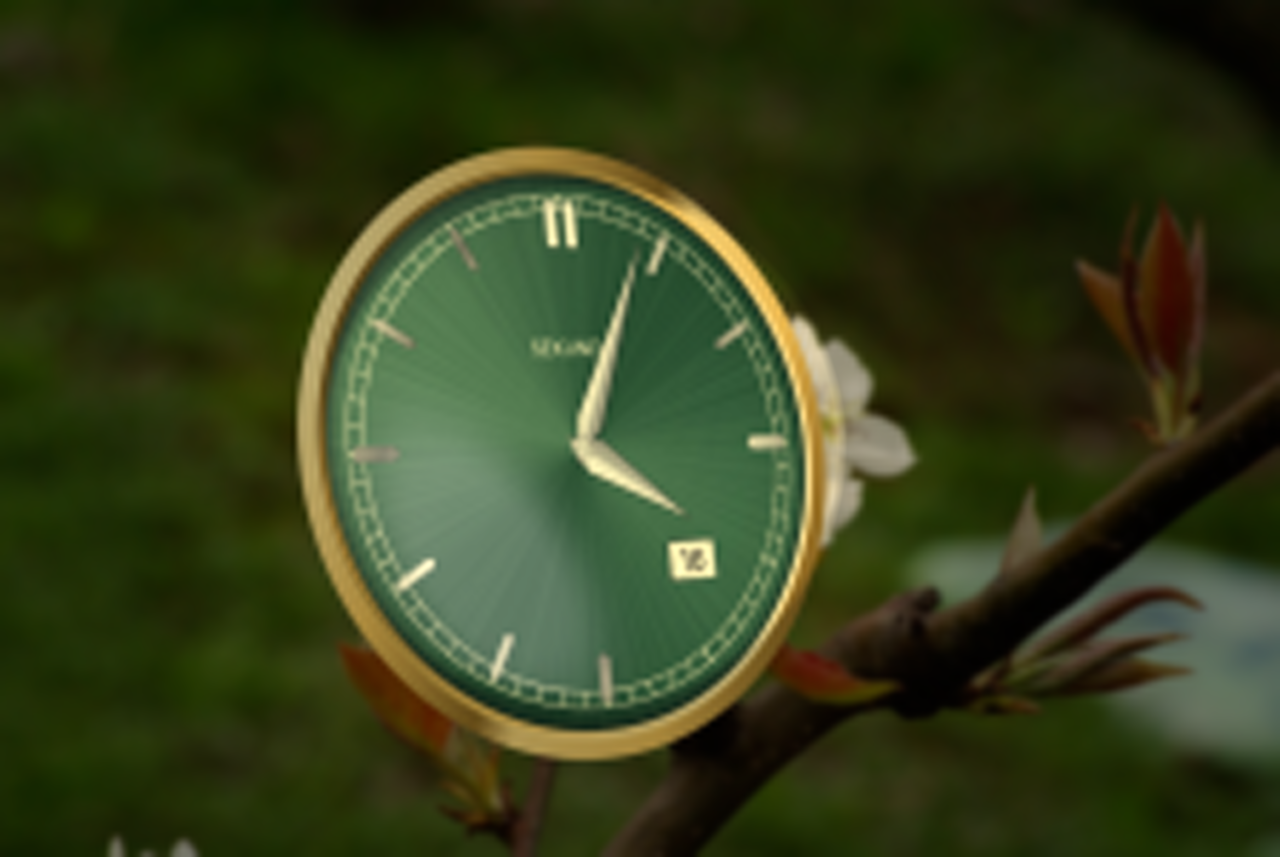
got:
4:04
